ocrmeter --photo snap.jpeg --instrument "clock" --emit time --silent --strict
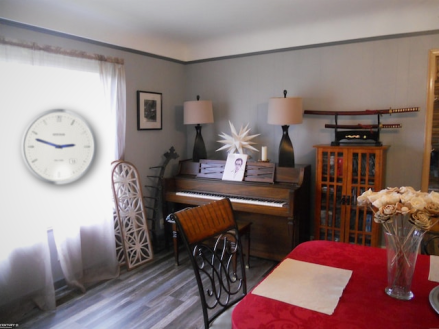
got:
2:48
